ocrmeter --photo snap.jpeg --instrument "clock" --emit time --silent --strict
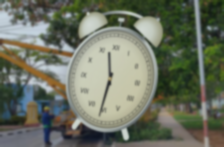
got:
11:31
